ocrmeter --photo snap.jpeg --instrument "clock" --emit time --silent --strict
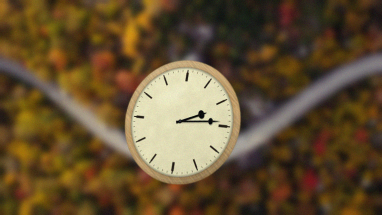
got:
2:14
